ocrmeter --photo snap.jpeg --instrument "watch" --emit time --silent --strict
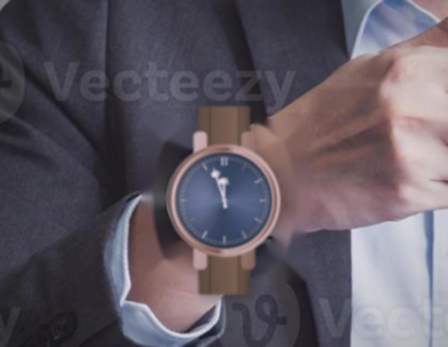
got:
11:57
